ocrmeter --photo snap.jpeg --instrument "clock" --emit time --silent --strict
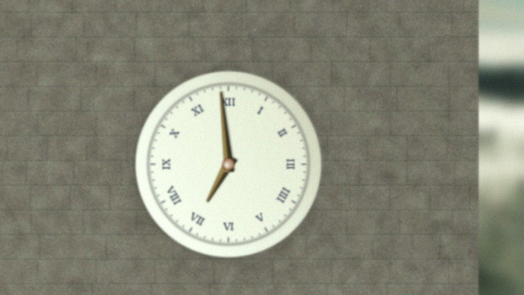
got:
6:59
